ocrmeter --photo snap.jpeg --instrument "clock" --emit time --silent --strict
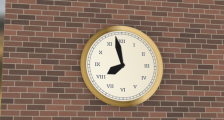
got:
7:58
